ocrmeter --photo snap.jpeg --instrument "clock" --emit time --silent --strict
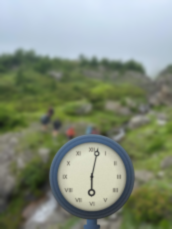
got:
6:02
